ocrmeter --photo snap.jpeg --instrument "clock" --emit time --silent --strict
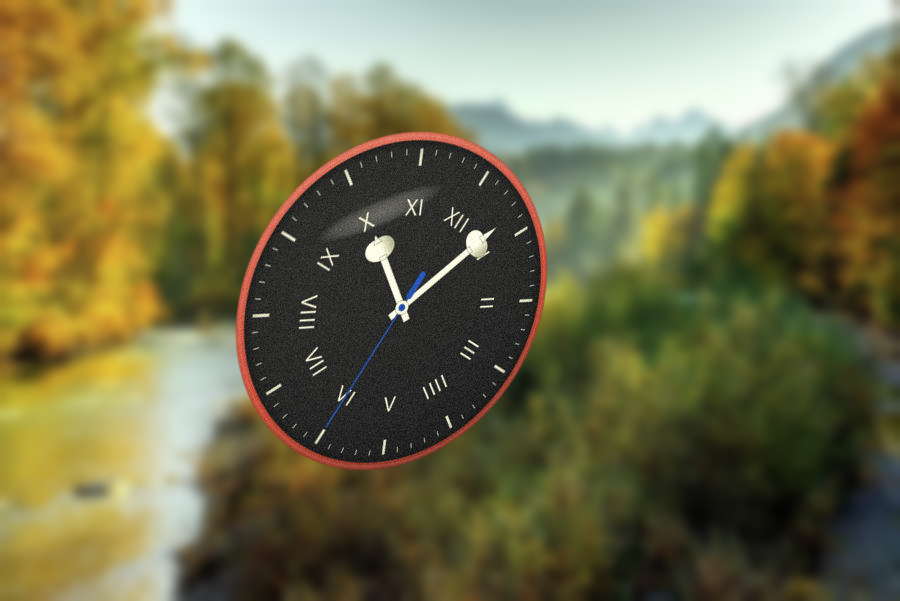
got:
10:03:30
